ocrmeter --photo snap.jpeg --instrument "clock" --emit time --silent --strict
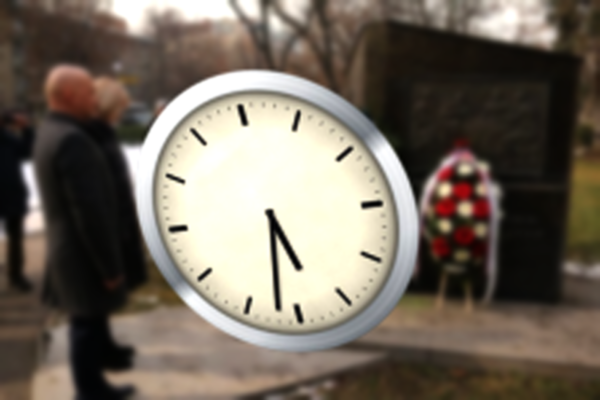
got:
5:32
